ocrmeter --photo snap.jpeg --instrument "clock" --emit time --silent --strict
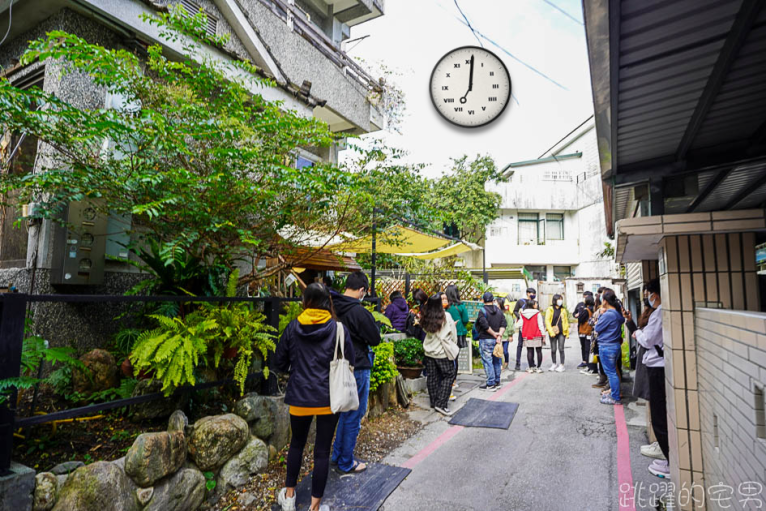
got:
7:01
